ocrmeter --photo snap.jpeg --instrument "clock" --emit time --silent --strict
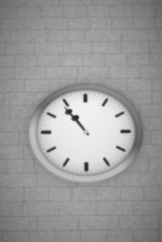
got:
10:54
